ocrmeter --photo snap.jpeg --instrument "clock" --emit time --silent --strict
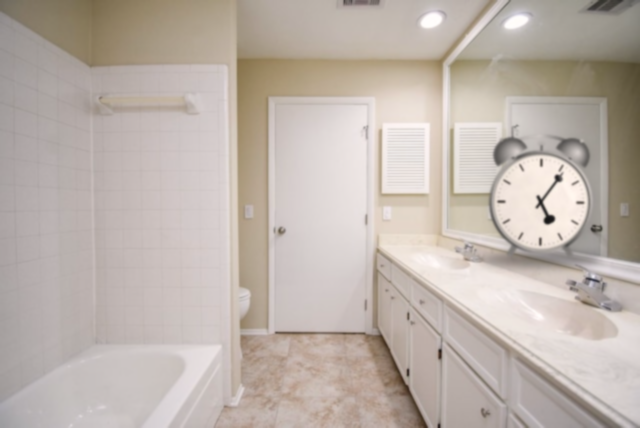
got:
5:06
